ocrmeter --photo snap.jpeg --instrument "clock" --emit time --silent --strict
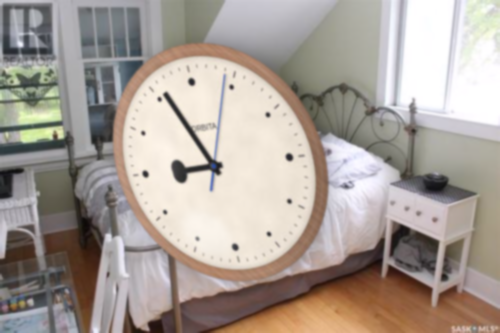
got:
8:56:04
